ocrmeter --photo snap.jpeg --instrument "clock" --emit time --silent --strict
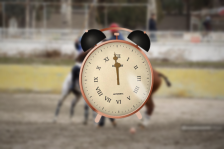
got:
11:59
